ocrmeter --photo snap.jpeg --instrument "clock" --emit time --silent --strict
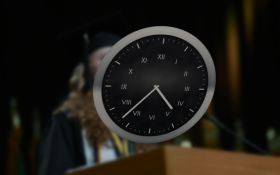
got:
4:37
